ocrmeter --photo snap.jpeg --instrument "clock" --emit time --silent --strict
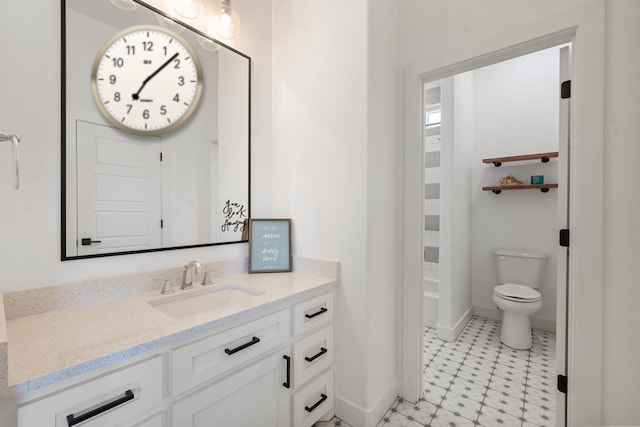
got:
7:08
